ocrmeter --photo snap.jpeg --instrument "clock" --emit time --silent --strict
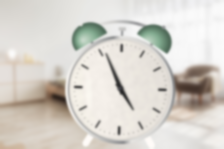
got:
4:56
